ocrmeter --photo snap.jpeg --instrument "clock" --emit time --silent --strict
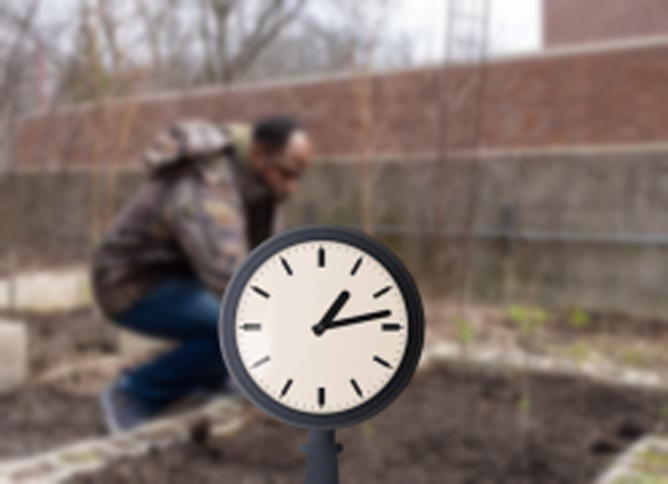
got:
1:13
